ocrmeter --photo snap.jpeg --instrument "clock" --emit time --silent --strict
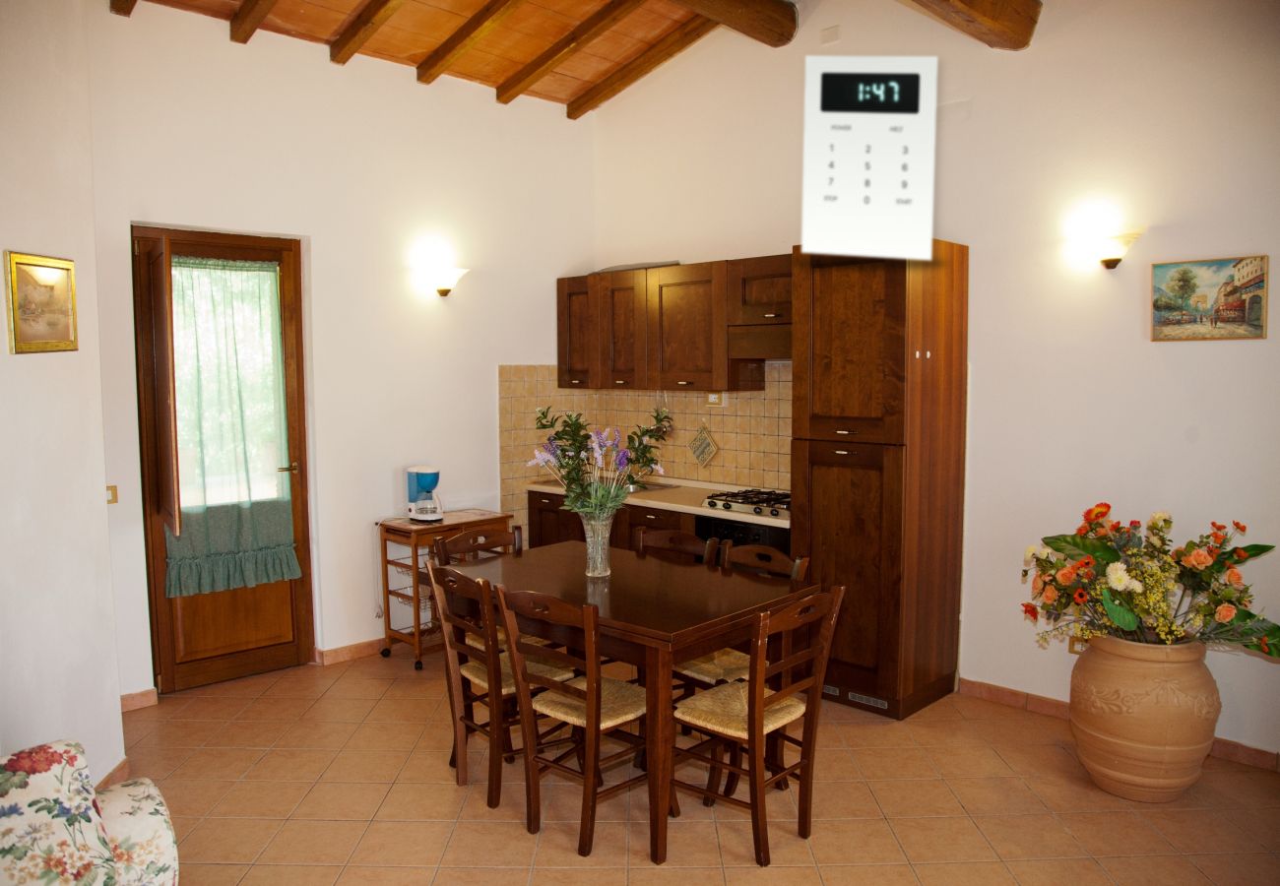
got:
1:47
